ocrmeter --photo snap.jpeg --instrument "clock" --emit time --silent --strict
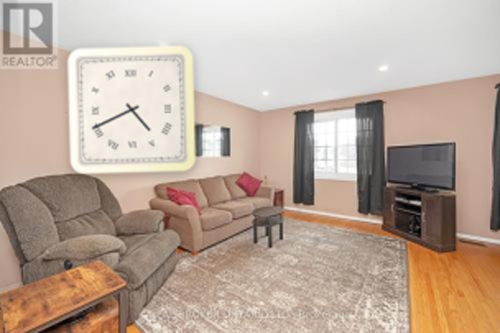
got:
4:41
